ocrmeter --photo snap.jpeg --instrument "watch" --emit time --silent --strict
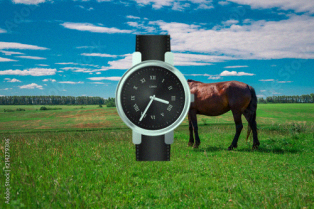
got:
3:35
